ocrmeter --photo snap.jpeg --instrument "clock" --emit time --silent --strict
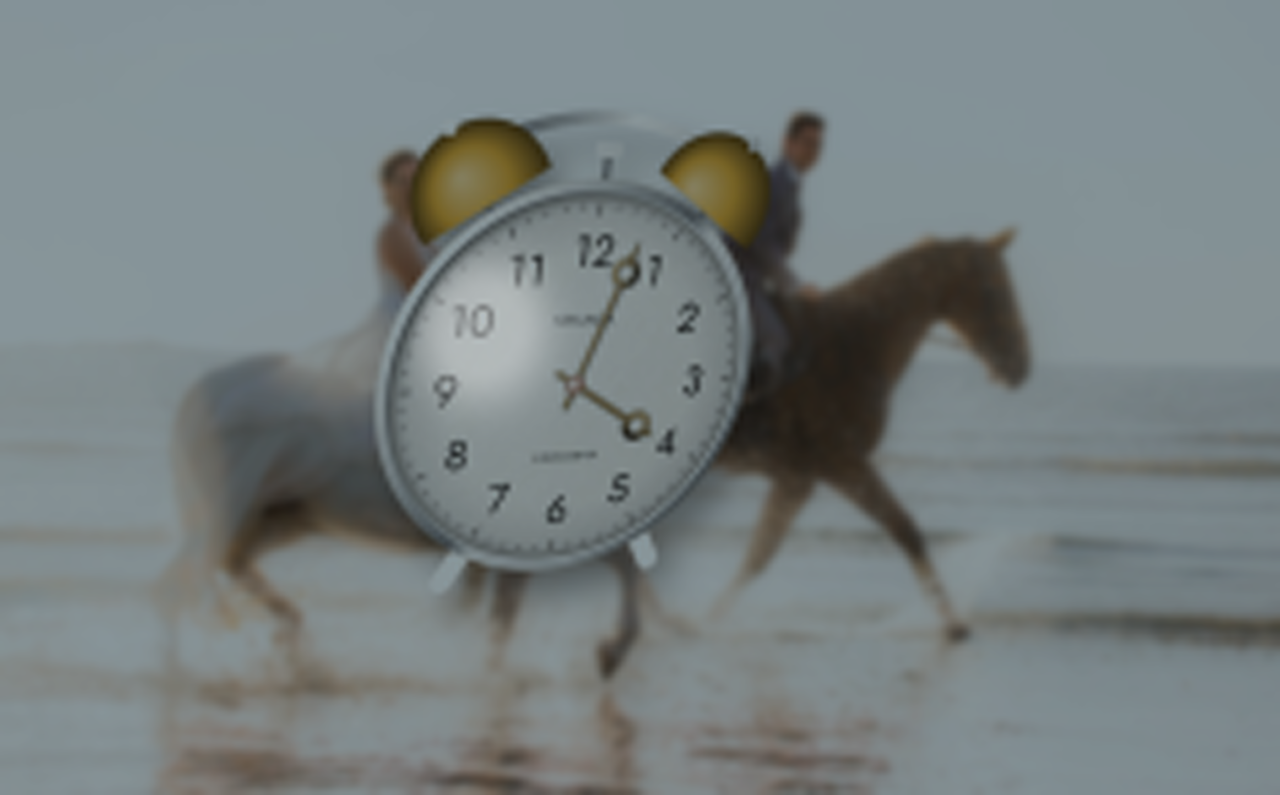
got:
4:03
